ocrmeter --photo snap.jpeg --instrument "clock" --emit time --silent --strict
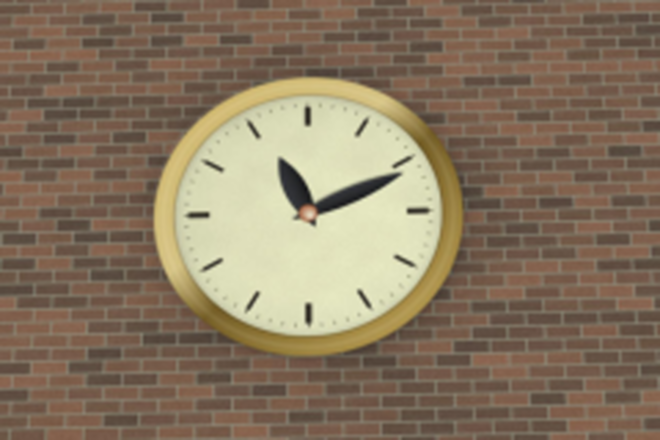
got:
11:11
